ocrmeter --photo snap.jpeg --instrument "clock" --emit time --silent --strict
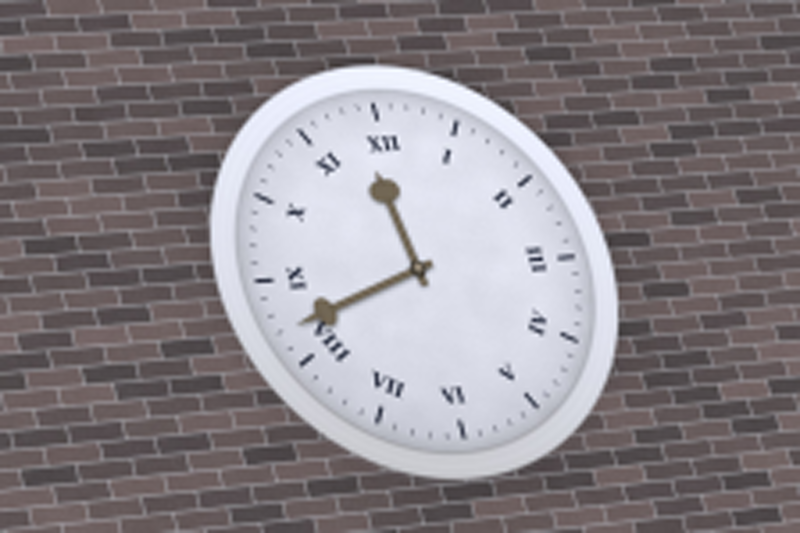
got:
11:42
